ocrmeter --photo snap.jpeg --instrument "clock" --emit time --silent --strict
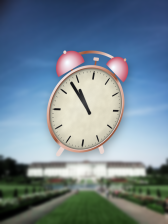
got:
10:53
